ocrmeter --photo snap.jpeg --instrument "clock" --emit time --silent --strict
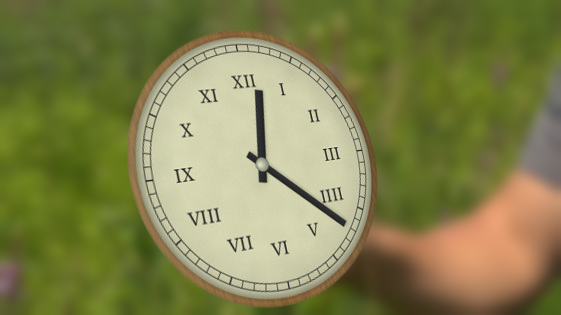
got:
12:22
